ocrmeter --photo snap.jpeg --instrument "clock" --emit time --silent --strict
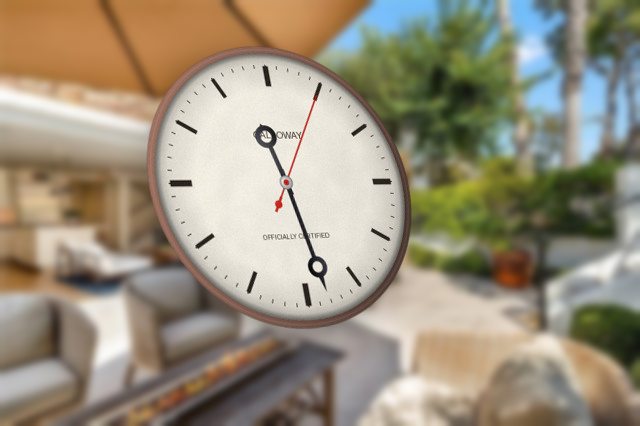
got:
11:28:05
